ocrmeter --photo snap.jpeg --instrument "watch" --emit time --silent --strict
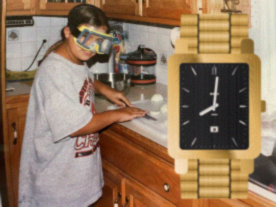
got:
8:01
